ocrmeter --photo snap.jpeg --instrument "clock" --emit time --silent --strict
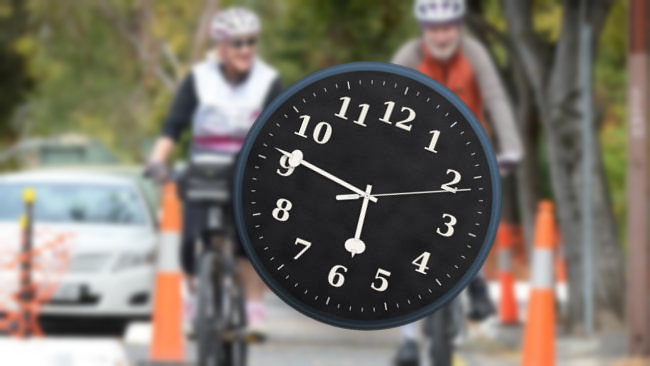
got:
5:46:11
